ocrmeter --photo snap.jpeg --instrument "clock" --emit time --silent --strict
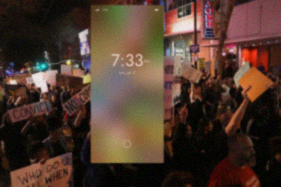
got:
7:33
